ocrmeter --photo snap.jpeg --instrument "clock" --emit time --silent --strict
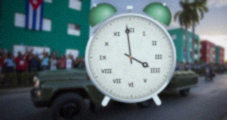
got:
3:59
